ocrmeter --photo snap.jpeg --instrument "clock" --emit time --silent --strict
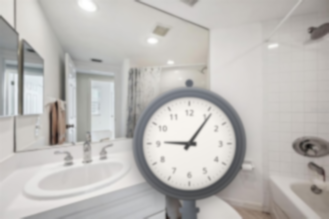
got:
9:06
